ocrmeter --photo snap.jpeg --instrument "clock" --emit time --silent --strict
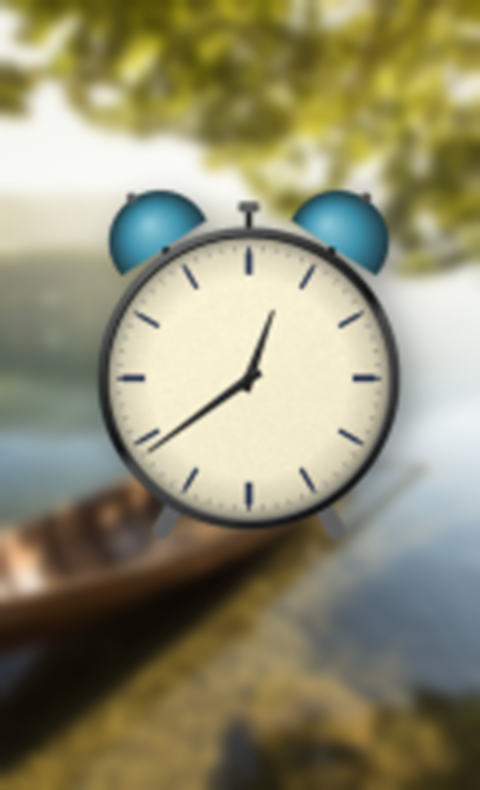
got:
12:39
